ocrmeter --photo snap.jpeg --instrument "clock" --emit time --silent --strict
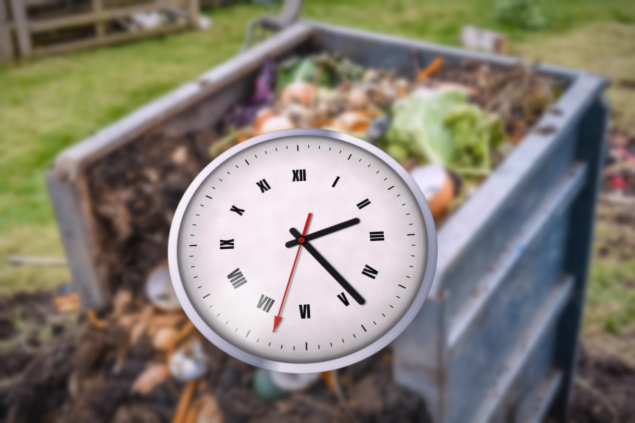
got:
2:23:33
